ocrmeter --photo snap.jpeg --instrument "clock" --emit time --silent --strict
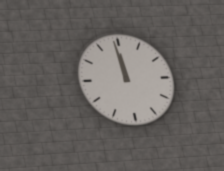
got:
11:59
